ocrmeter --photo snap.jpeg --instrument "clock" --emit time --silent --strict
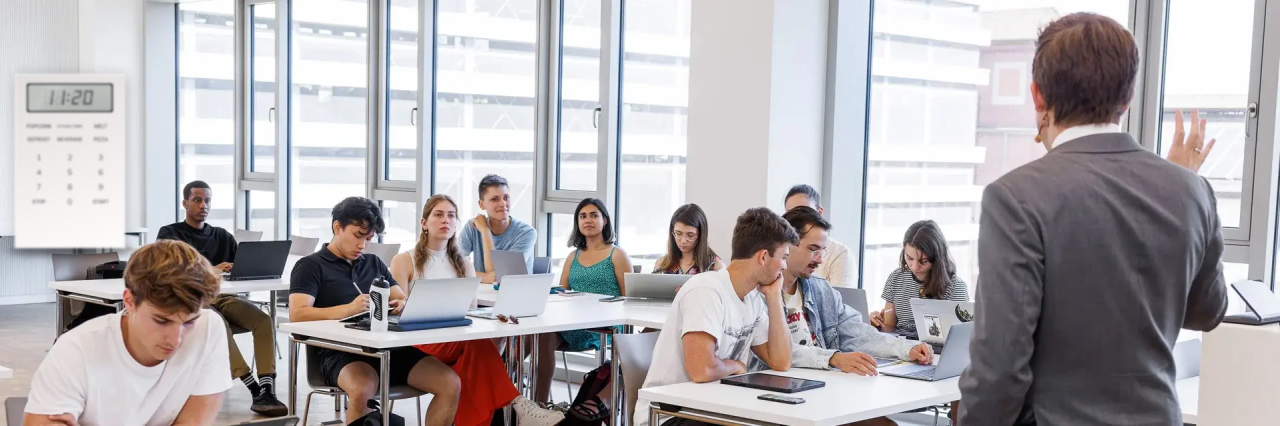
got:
11:20
